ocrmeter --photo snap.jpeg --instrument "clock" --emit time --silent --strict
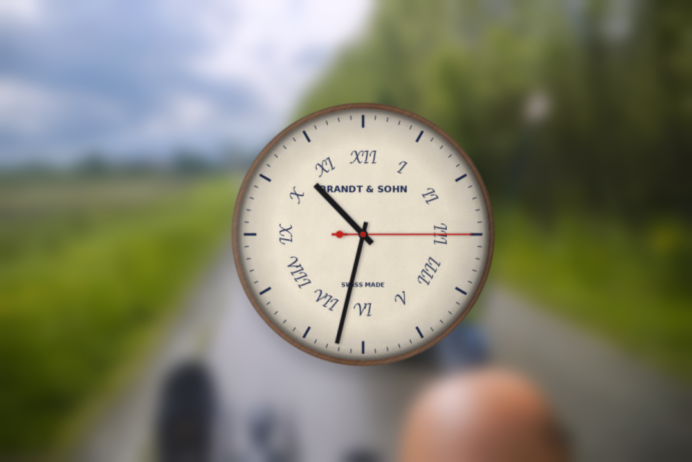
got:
10:32:15
